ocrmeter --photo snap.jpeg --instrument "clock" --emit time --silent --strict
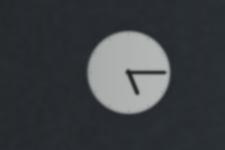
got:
5:15
